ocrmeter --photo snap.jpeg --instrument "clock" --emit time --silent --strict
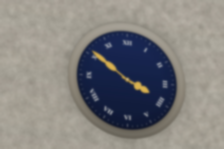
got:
3:51
